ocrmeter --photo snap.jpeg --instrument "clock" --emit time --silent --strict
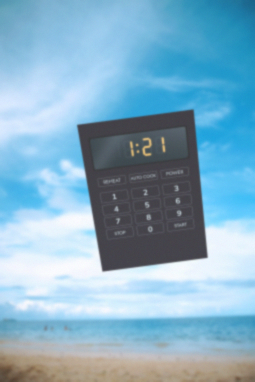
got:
1:21
